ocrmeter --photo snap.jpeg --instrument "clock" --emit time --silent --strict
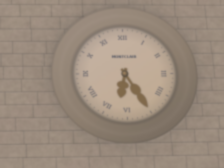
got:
6:25
